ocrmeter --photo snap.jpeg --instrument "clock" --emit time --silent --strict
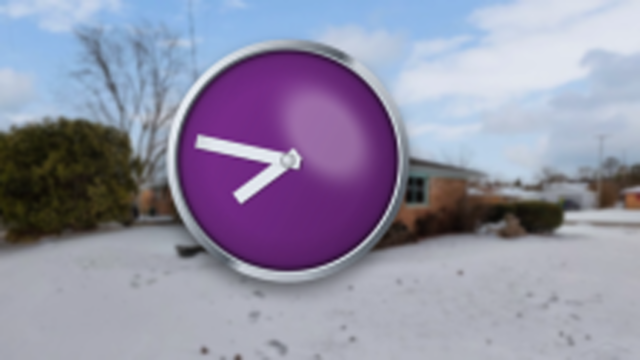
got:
7:47
